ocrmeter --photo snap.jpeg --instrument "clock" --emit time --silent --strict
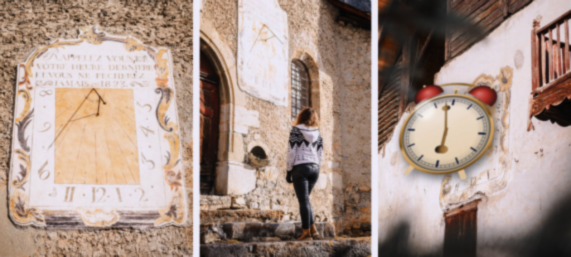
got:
5:58
